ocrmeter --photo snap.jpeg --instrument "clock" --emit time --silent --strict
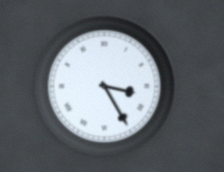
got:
3:25
